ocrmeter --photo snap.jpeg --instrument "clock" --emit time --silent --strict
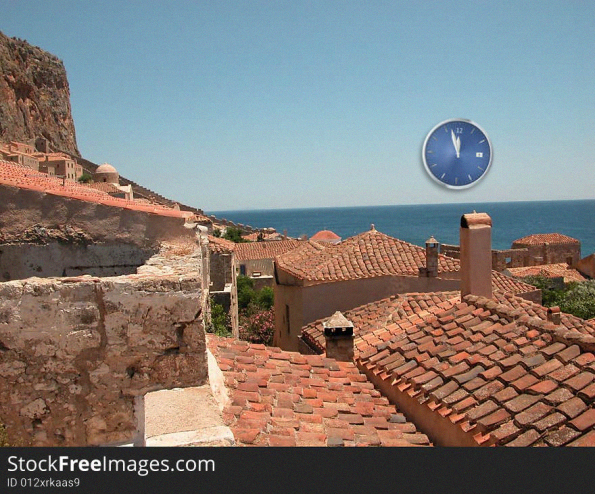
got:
11:57
